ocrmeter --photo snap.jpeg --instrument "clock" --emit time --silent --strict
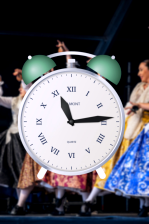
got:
11:14
